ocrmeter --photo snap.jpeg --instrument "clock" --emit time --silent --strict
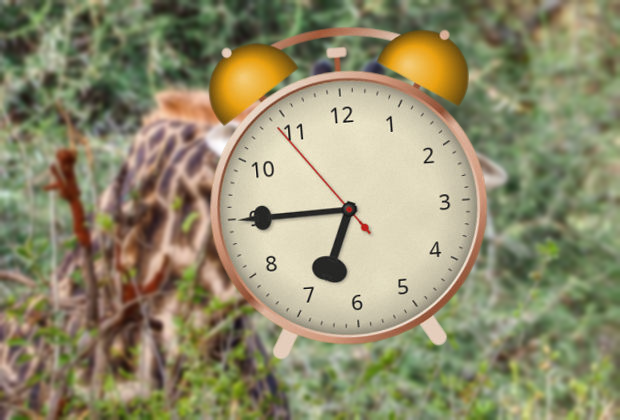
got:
6:44:54
